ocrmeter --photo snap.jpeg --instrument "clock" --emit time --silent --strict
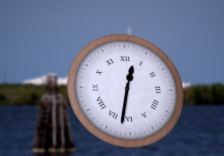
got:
12:32
